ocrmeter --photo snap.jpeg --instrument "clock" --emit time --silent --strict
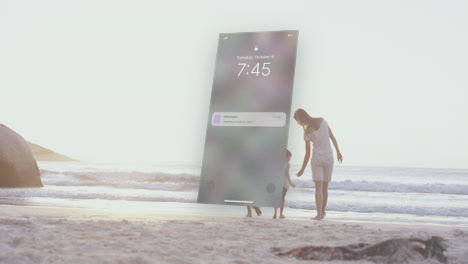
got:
7:45
